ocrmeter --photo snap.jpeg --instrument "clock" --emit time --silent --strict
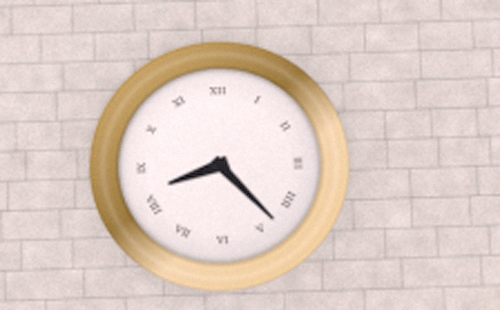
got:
8:23
